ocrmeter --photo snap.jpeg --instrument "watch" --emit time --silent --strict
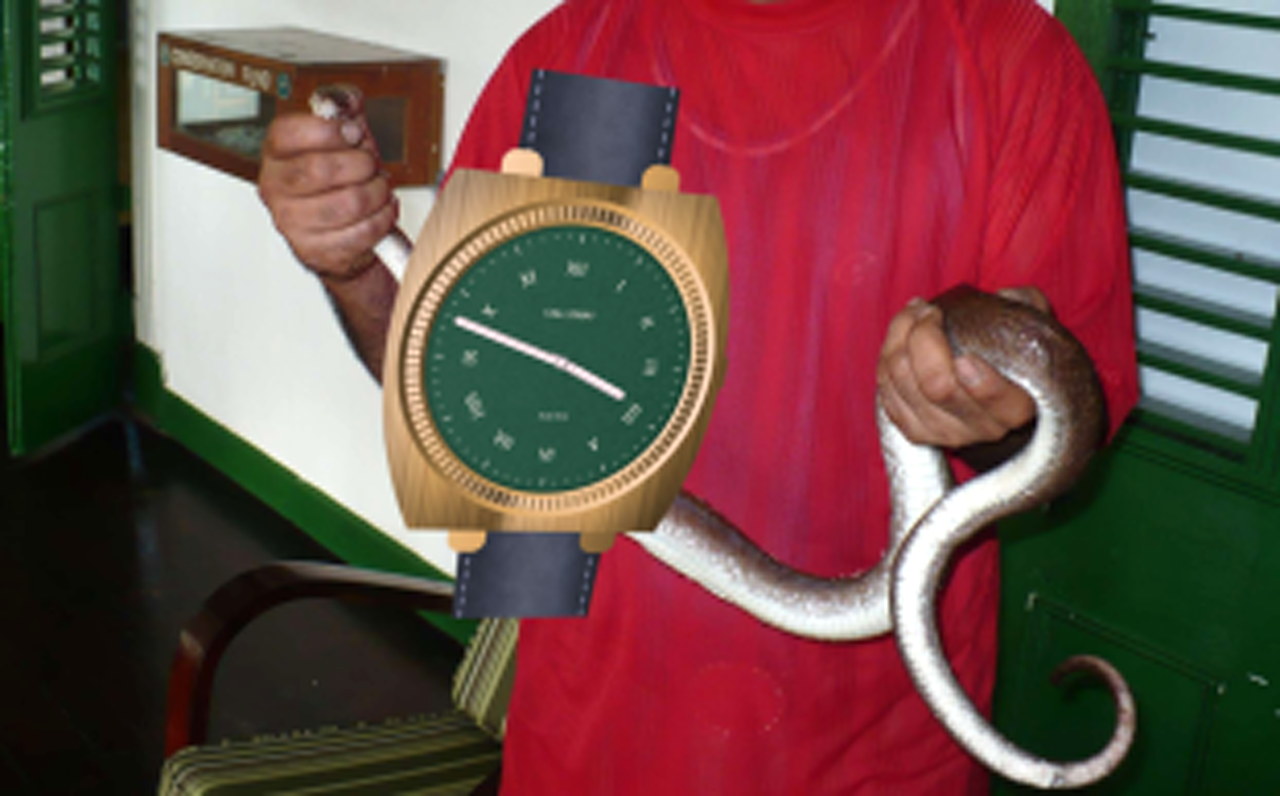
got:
3:48
